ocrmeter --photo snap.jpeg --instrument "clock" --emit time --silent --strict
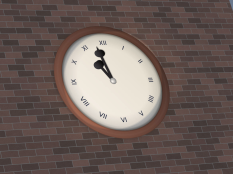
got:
10:58
